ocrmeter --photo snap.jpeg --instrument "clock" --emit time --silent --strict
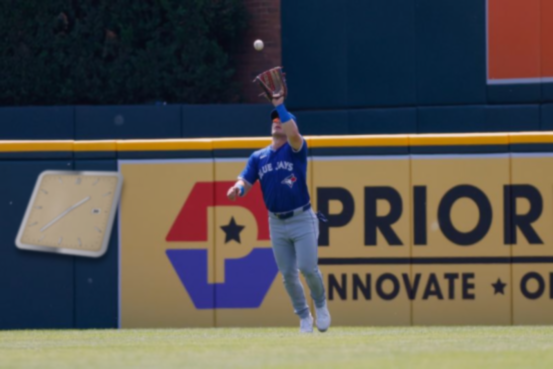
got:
1:37
